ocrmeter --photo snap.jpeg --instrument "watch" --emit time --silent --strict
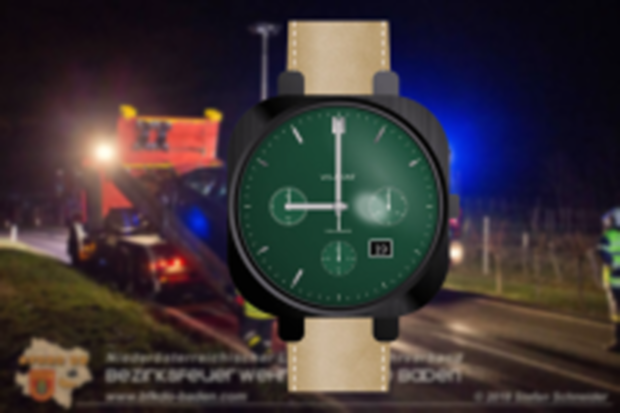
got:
9:00
